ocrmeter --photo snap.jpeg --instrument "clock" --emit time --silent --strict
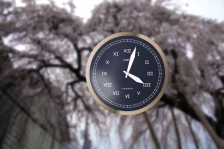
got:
4:03
